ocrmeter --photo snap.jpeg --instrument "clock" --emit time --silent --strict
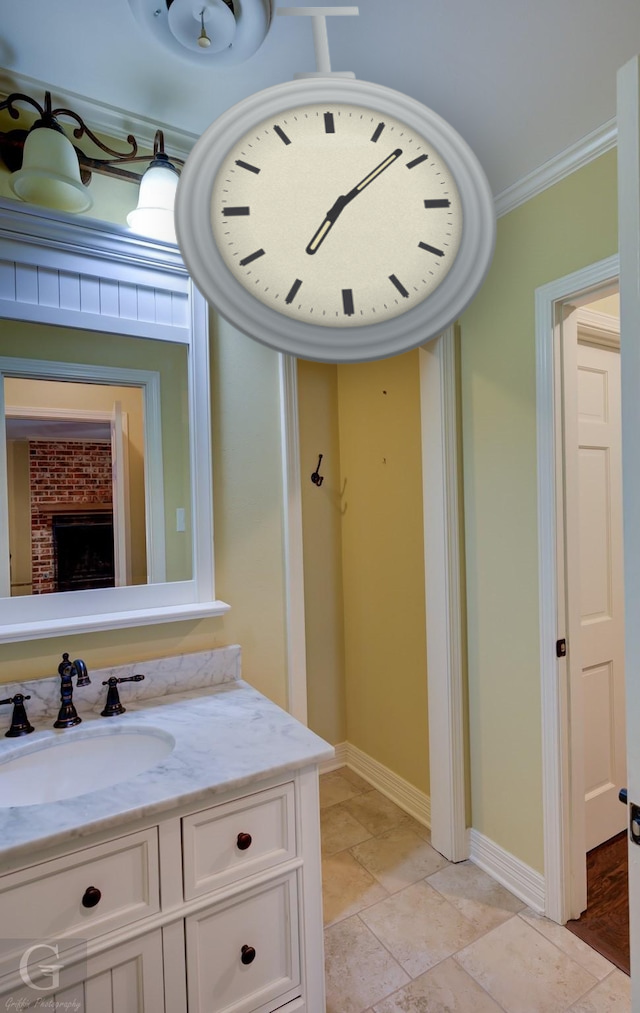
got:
7:08
